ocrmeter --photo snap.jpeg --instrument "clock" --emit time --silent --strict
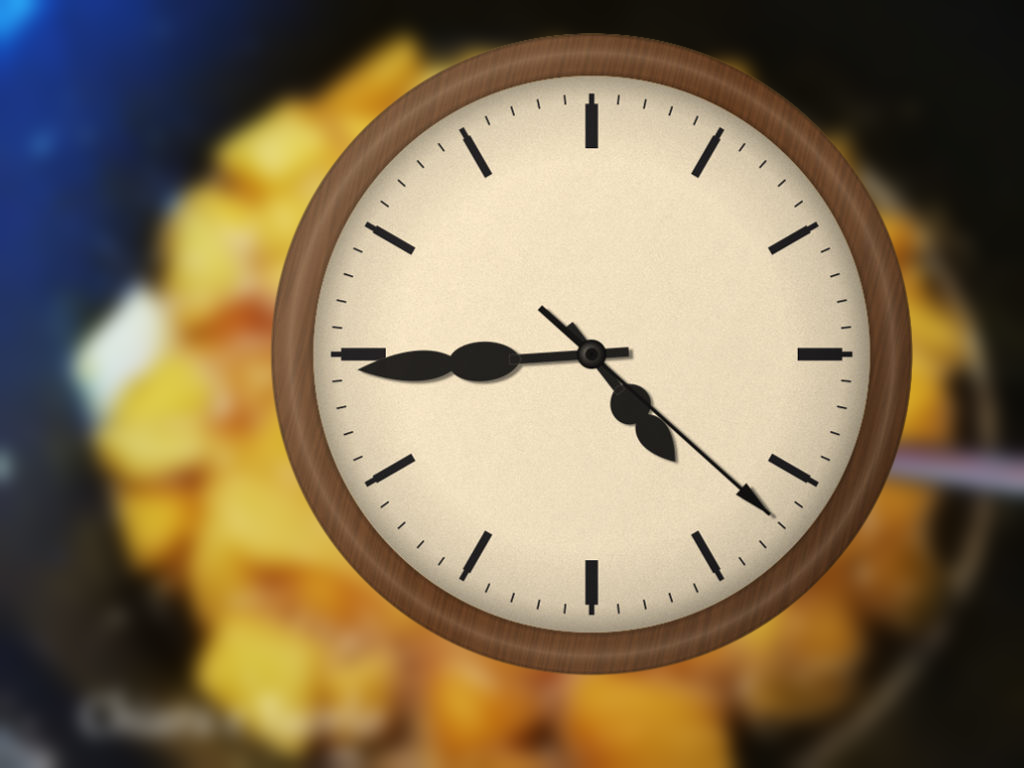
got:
4:44:22
